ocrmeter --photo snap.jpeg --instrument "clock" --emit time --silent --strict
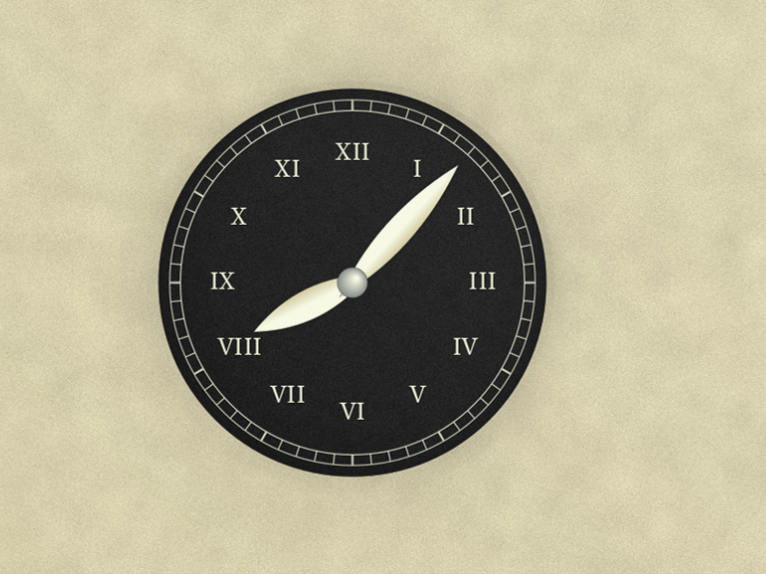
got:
8:07
